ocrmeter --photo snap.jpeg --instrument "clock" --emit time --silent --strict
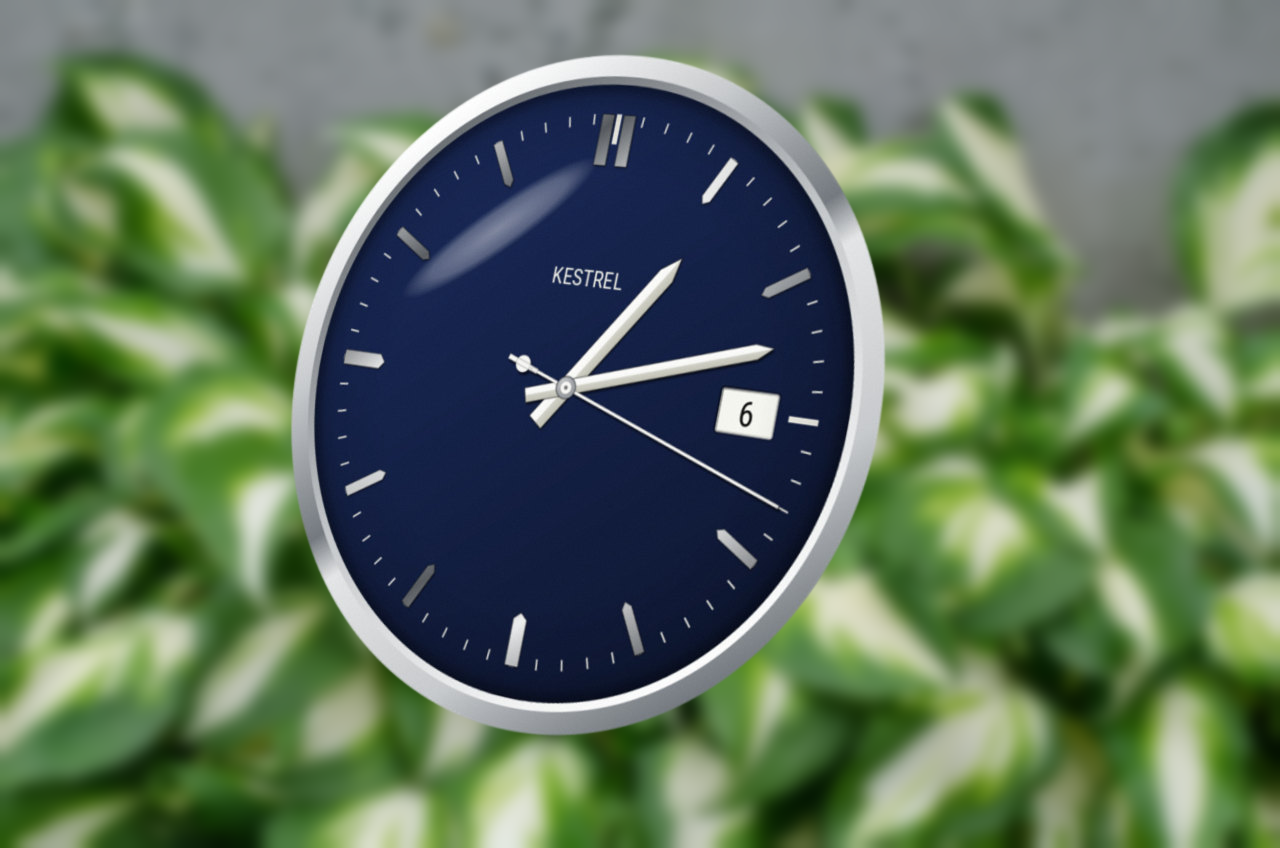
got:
1:12:18
